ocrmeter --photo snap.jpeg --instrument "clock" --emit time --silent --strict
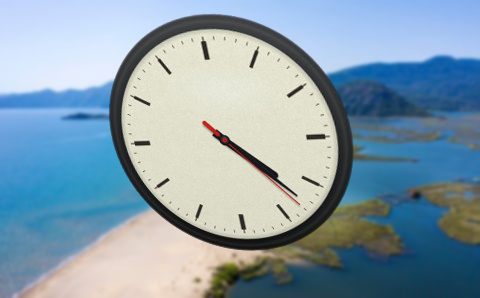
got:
4:22:23
